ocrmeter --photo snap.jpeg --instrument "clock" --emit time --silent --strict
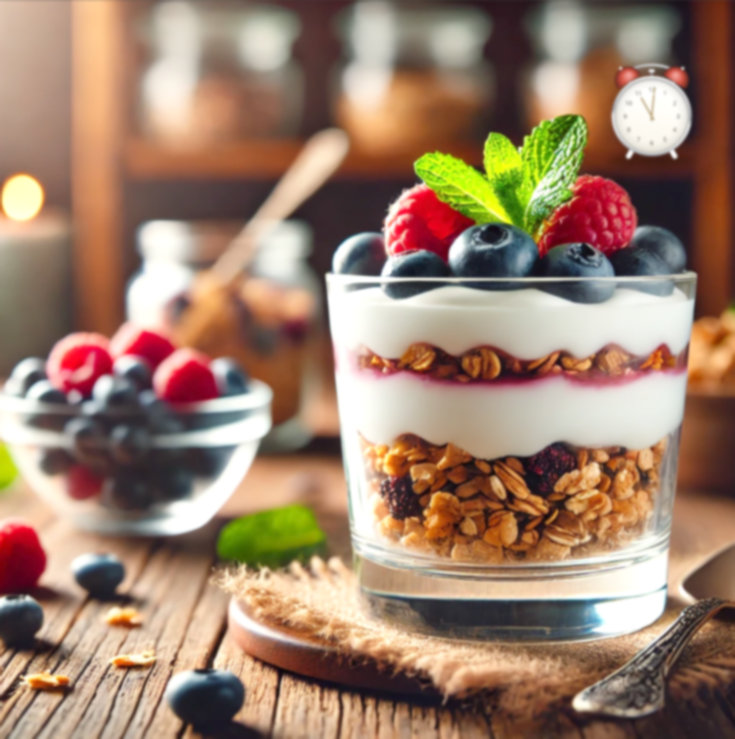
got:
11:01
